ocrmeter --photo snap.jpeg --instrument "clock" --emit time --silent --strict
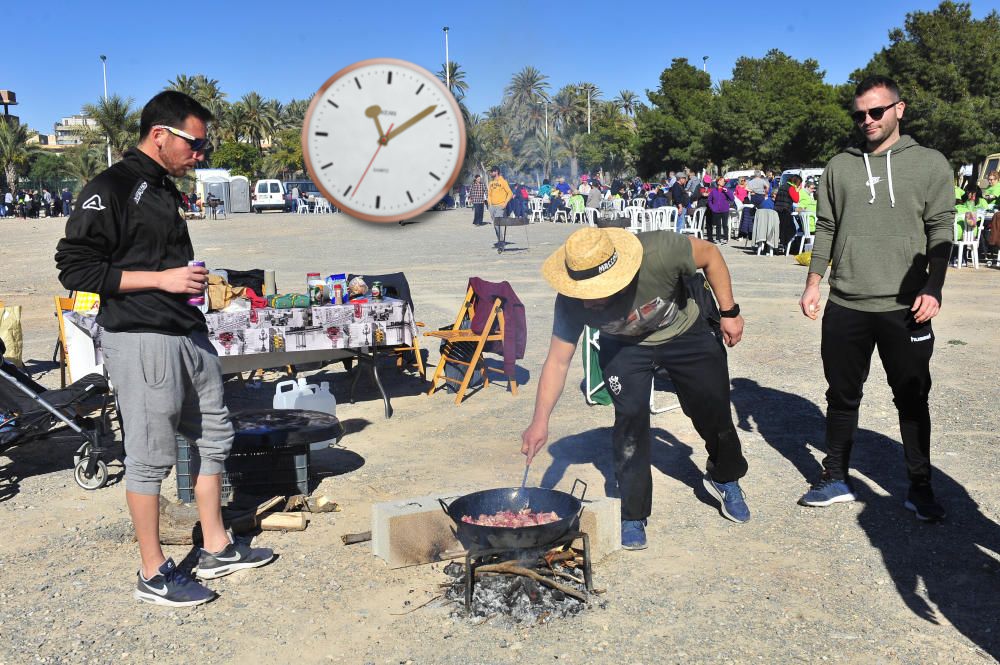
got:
11:08:34
